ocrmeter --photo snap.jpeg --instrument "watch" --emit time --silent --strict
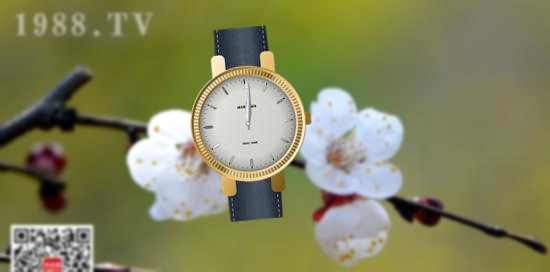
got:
12:01
